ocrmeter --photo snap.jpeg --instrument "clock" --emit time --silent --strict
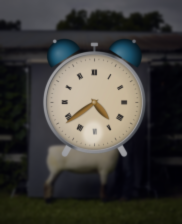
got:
4:39
